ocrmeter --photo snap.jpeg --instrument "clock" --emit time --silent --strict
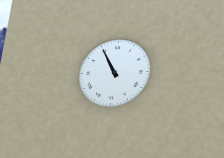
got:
10:55
